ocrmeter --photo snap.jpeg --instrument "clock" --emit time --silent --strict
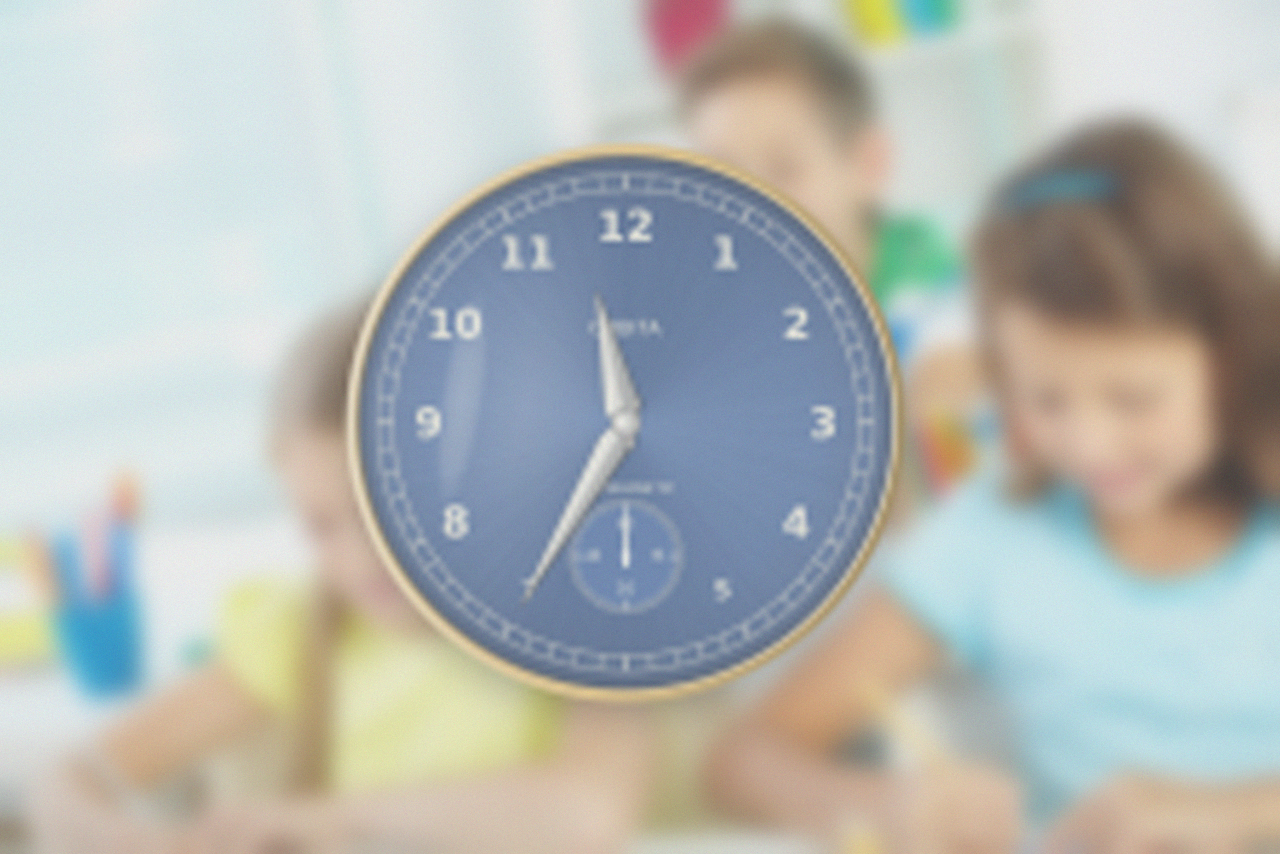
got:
11:35
